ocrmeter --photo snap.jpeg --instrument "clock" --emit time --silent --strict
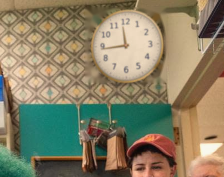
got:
11:44
